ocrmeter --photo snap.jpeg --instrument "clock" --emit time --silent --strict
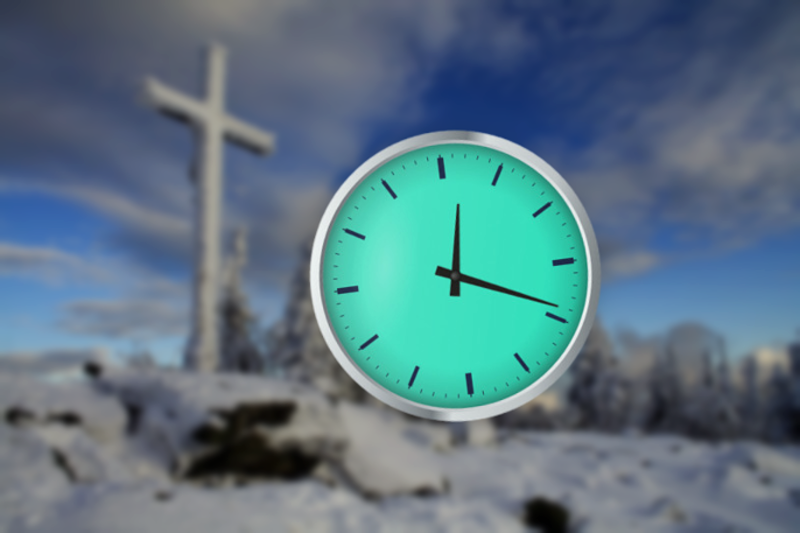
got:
12:19
